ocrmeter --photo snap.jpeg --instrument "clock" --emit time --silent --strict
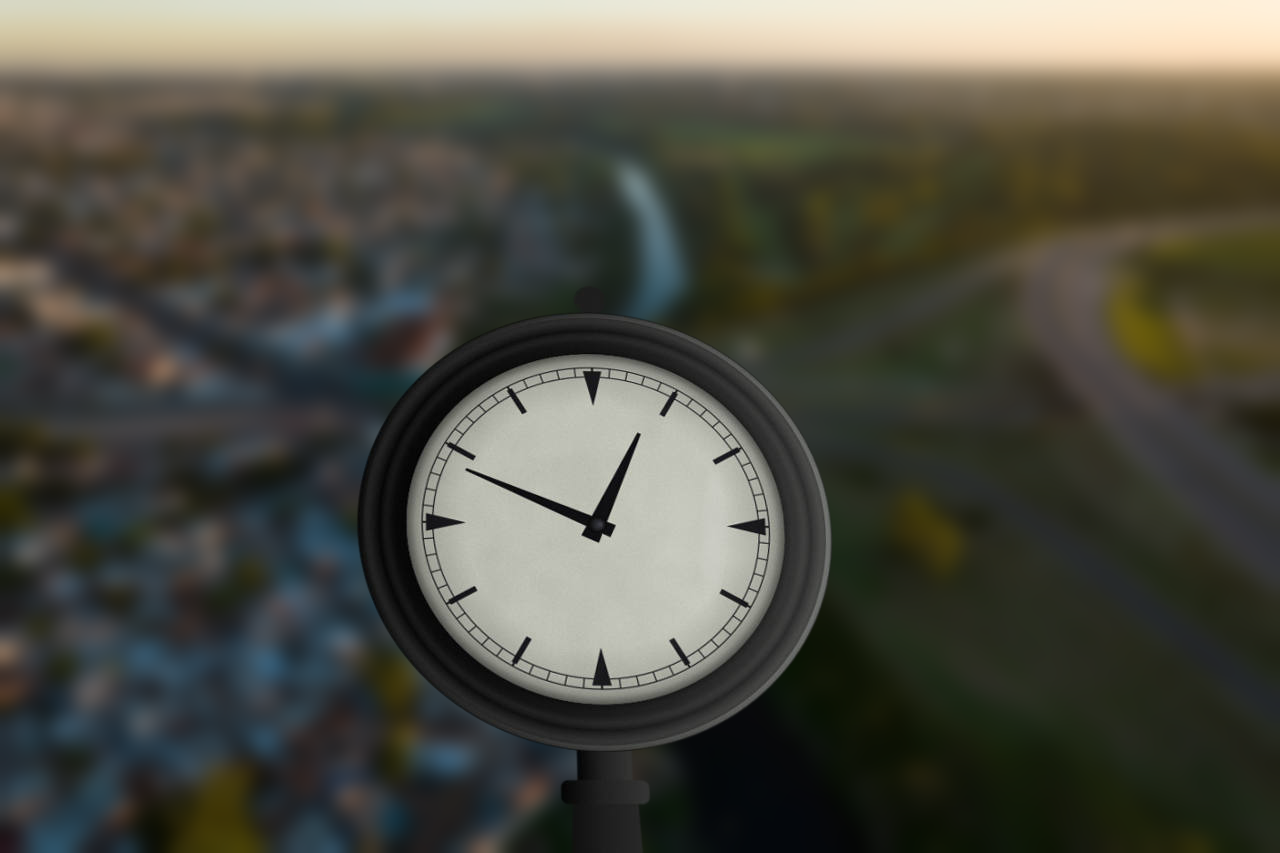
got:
12:49
